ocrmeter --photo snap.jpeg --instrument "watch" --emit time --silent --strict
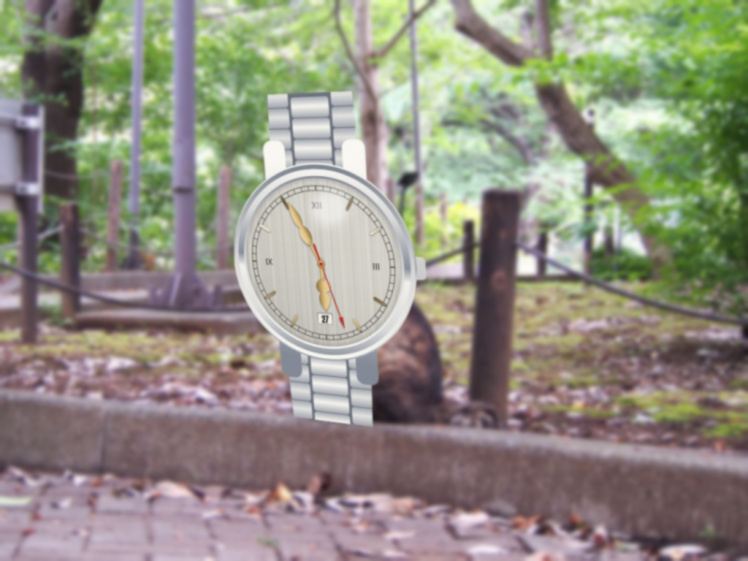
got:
5:55:27
